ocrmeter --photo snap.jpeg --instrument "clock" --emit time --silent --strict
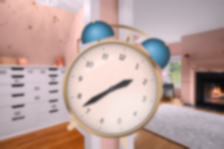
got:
1:37
